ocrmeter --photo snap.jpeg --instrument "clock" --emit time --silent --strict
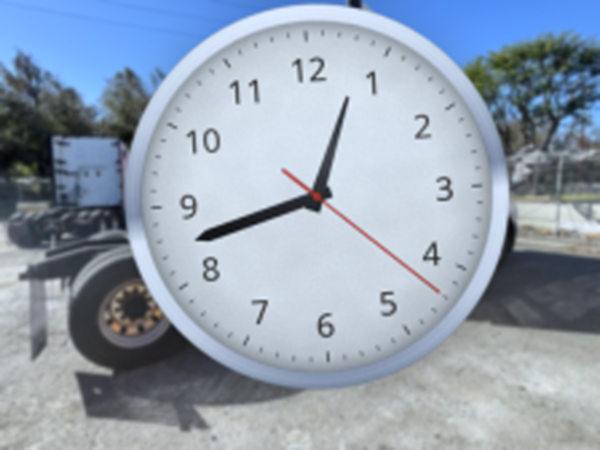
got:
12:42:22
